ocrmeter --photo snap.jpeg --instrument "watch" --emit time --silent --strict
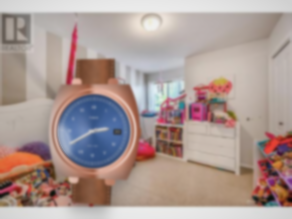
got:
2:40
